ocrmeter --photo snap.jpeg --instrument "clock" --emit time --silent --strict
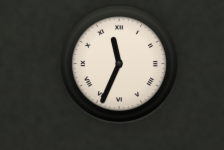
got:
11:34
